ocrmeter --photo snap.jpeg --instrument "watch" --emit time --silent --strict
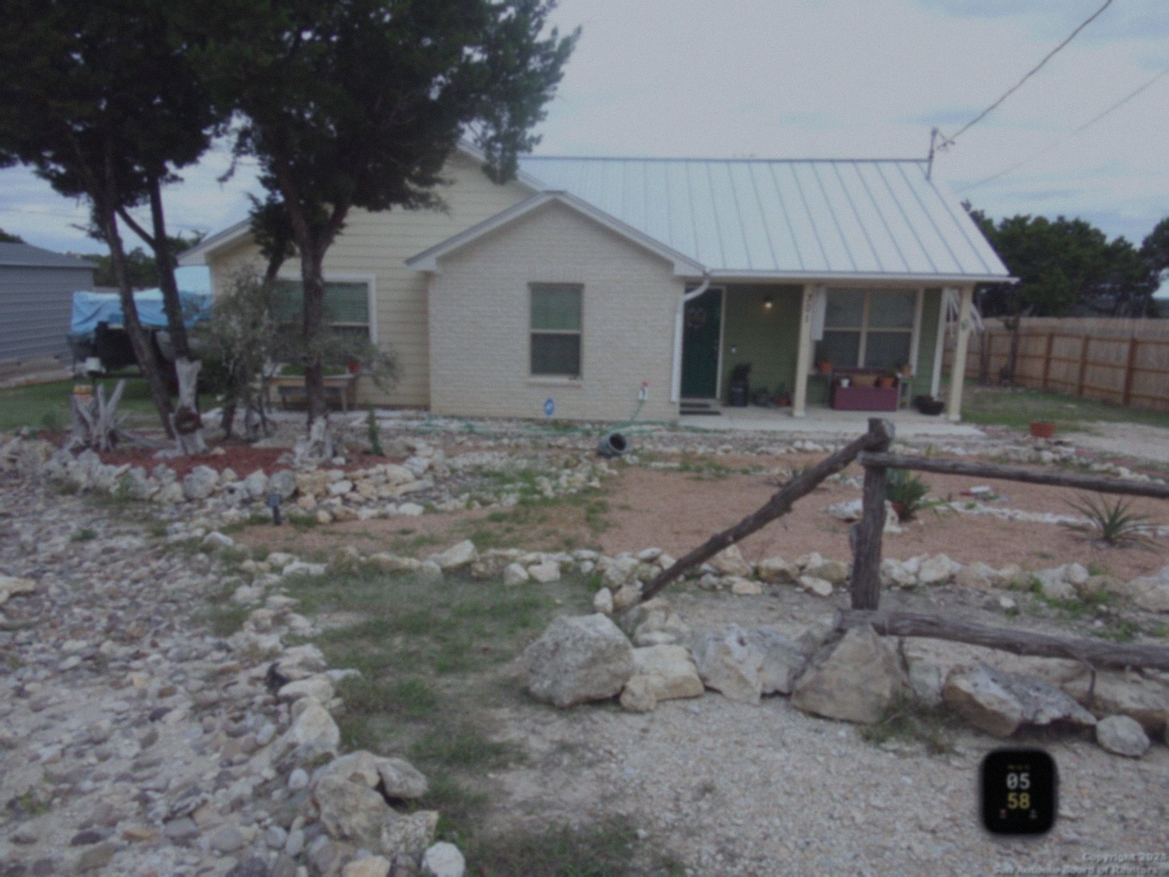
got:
5:58
